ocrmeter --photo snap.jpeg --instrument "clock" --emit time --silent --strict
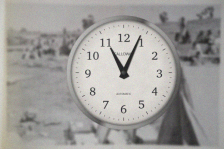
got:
11:04
